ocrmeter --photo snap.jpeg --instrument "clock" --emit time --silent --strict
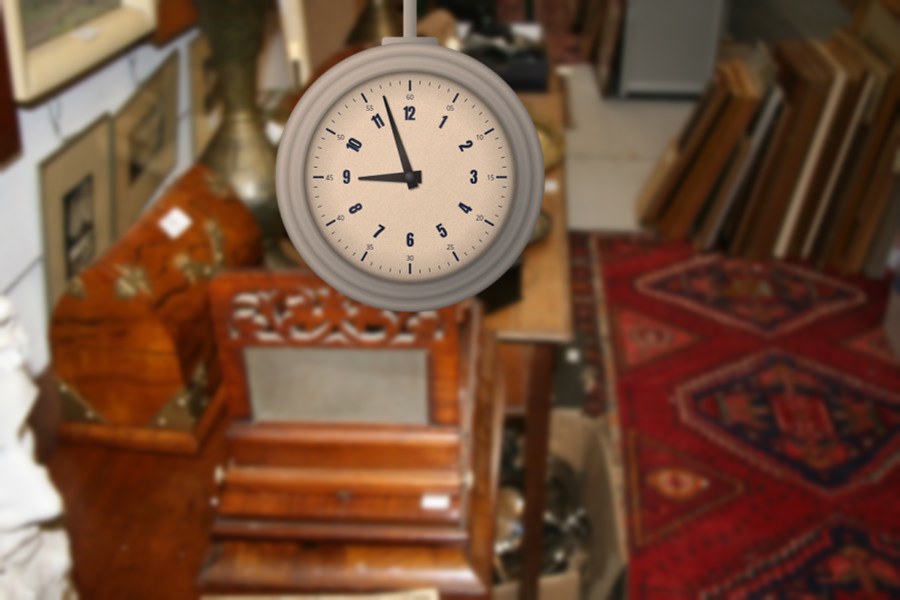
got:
8:57
